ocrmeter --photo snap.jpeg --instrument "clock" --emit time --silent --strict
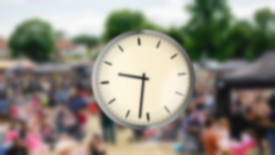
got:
9:32
